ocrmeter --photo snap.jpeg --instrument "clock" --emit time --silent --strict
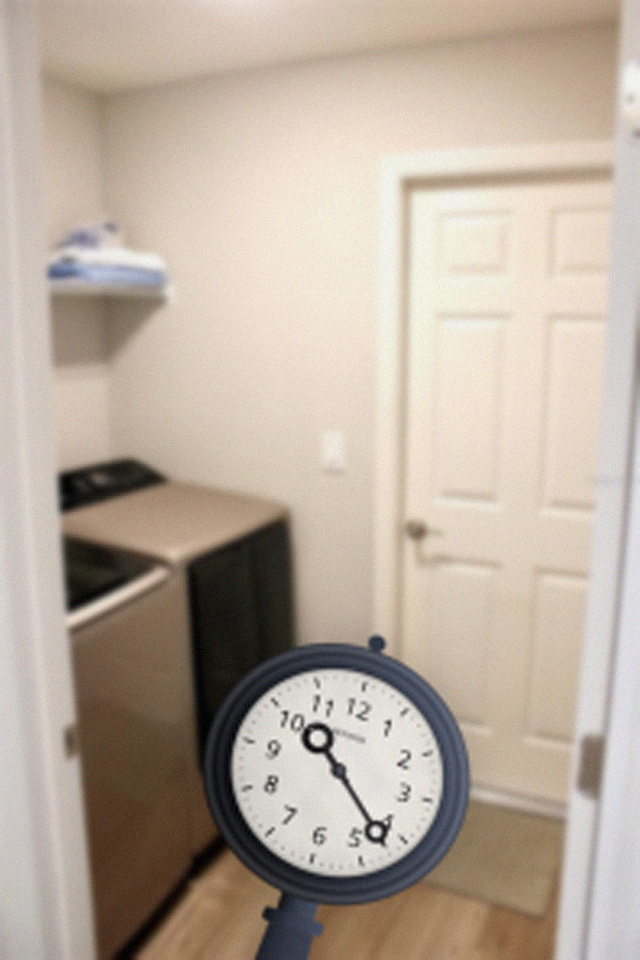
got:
10:22
